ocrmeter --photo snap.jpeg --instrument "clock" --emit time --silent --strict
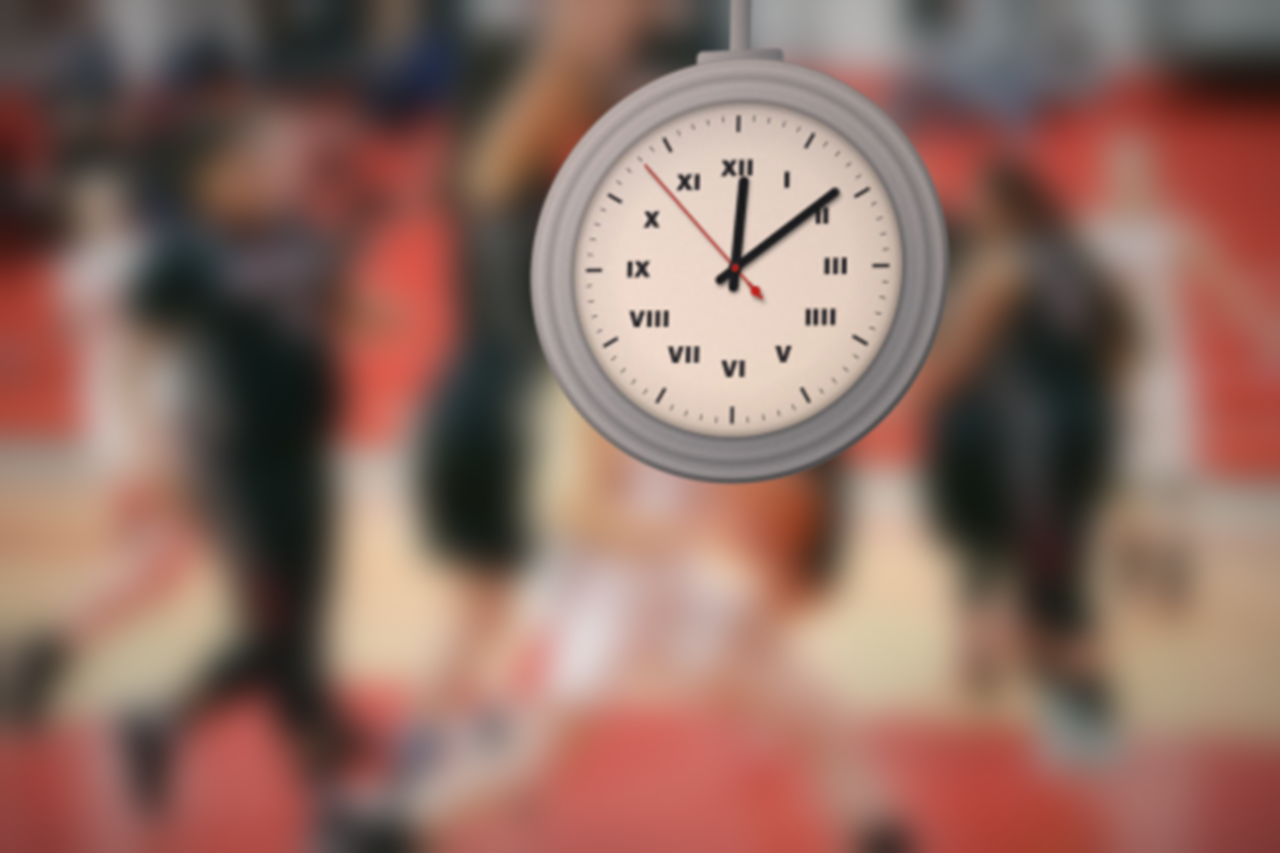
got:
12:08:53
